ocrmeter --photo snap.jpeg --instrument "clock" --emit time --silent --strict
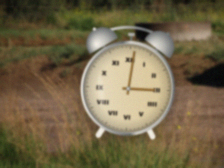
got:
3:01
